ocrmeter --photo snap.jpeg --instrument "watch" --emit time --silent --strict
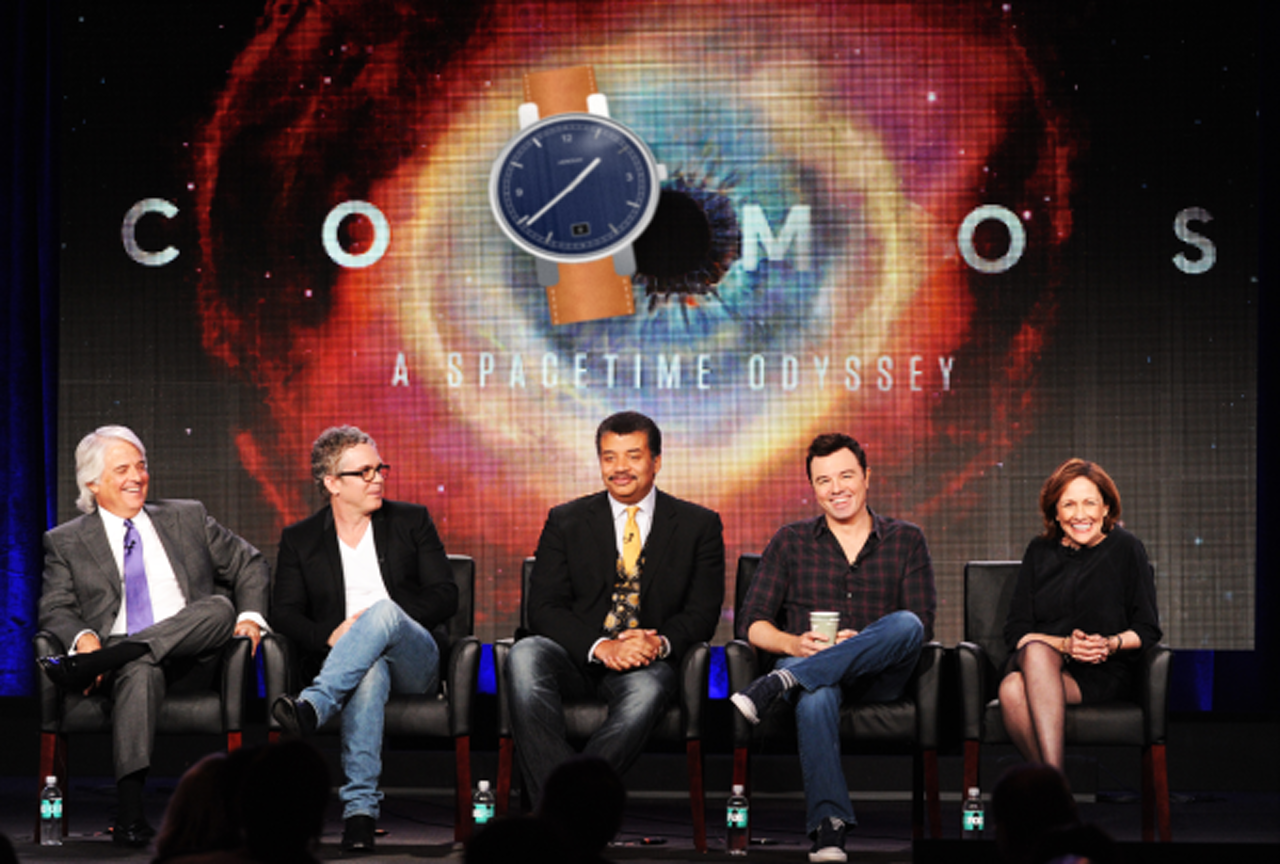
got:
1:39
